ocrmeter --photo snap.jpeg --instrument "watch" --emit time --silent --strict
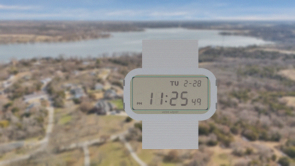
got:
11:25:49
